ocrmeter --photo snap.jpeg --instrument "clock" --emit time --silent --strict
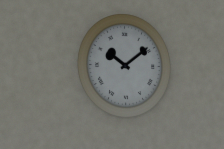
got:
10:09
